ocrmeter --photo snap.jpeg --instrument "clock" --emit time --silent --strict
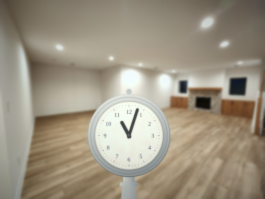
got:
11:03
